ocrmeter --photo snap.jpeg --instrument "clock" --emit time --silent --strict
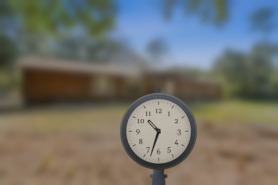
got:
10:33
